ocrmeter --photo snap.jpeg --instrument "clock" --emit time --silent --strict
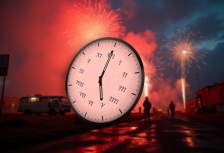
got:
5:00
